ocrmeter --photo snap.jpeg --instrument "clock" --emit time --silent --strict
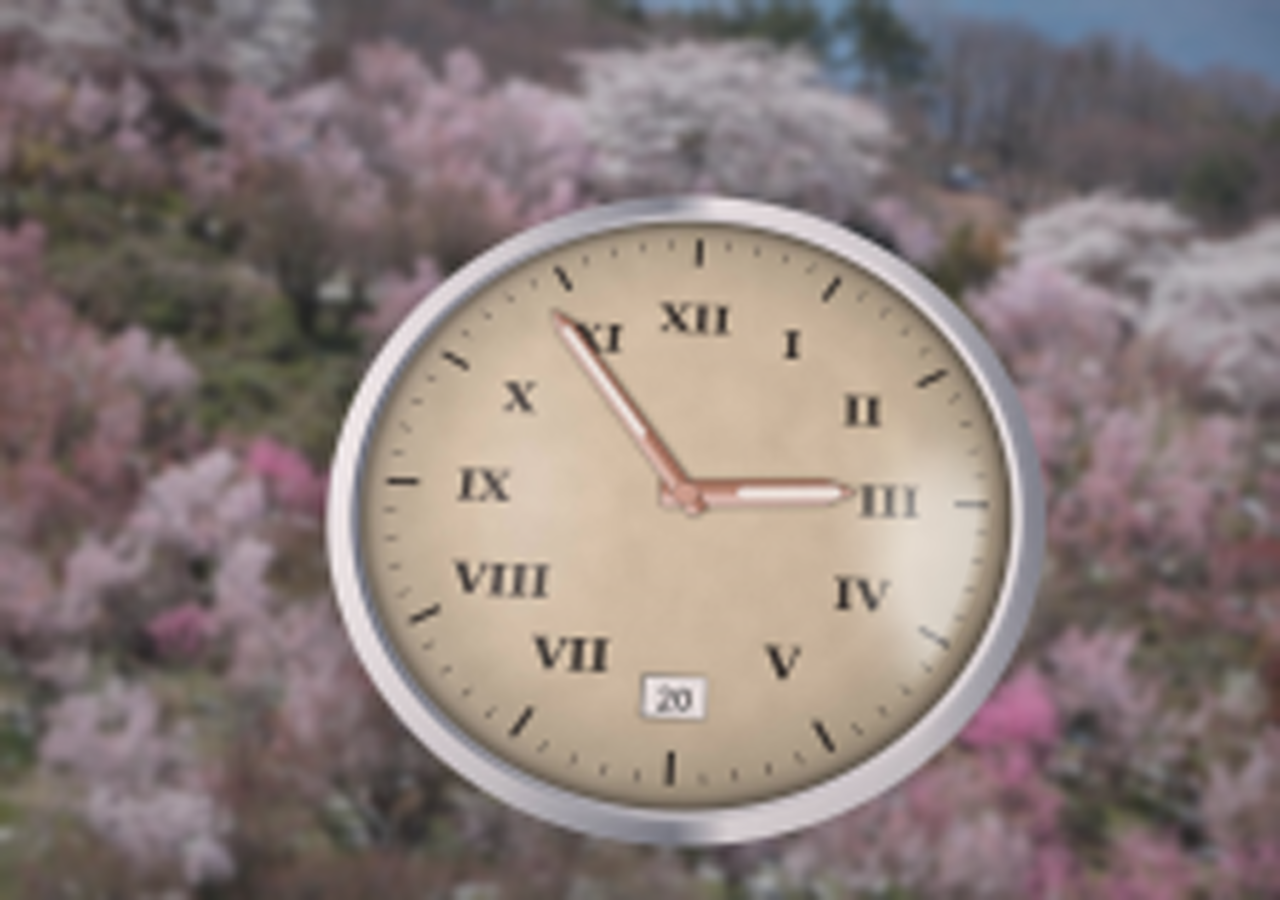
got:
2:54
